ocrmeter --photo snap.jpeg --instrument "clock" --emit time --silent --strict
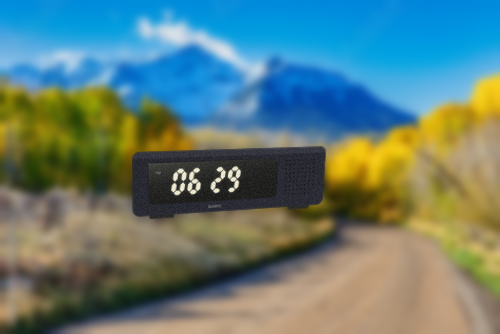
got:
6:29
